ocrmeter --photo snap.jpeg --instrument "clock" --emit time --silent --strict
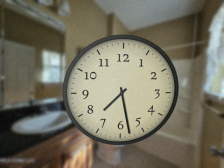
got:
7:28
